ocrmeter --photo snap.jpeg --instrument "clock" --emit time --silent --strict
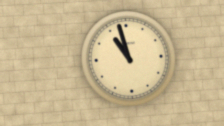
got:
10:58
